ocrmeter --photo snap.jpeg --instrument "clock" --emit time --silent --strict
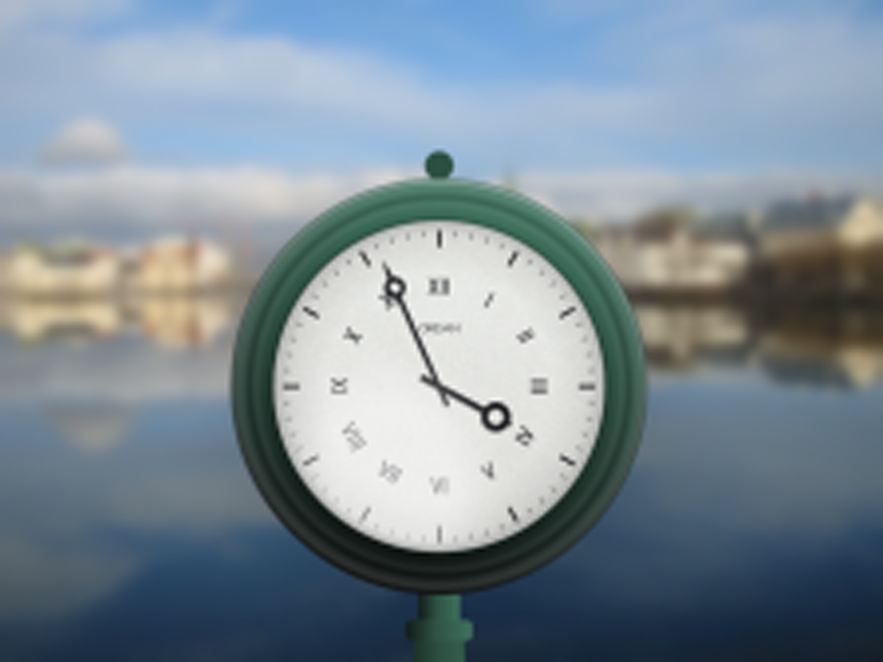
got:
3:56
